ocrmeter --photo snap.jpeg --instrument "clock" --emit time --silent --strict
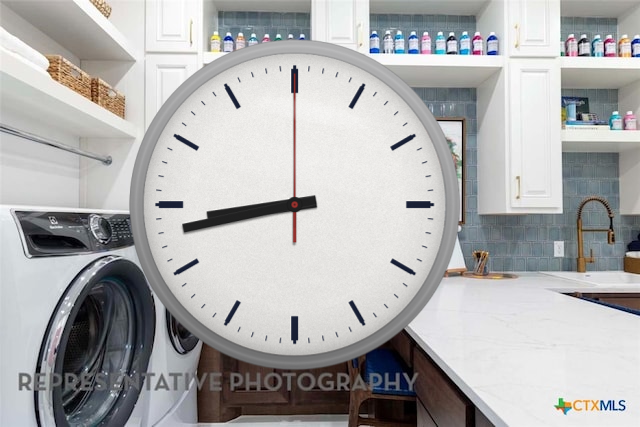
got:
8:43:00
